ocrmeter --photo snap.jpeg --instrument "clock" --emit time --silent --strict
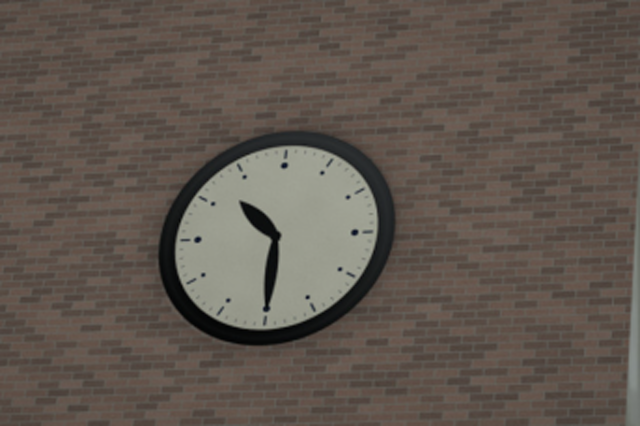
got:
10:30
